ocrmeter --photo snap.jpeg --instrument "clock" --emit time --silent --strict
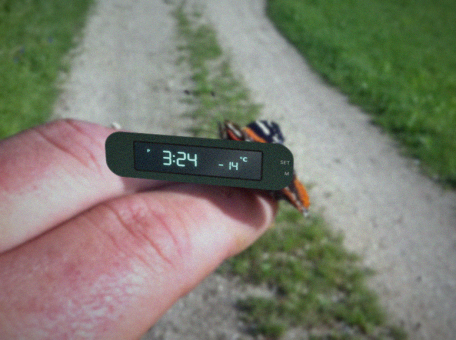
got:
3:24
